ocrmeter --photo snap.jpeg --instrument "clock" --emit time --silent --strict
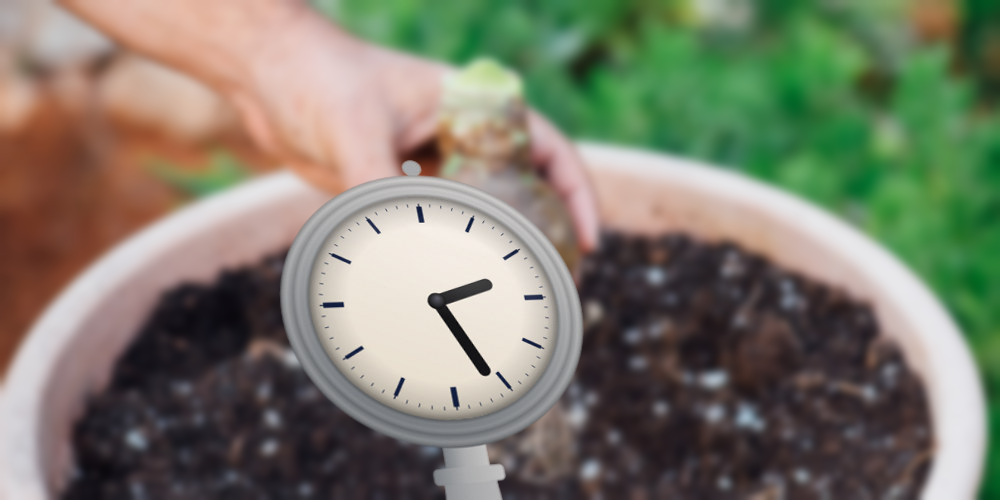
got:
2:26
